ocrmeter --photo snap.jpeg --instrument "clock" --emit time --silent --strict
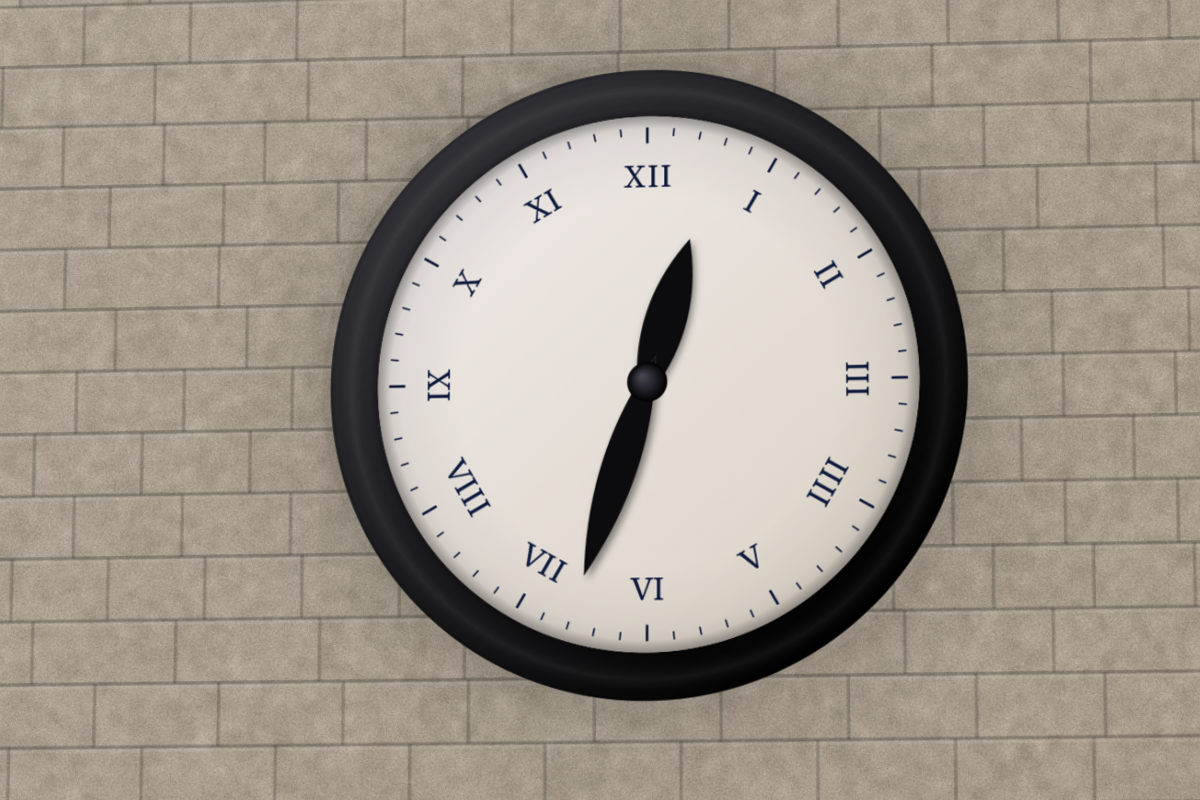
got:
12:33
